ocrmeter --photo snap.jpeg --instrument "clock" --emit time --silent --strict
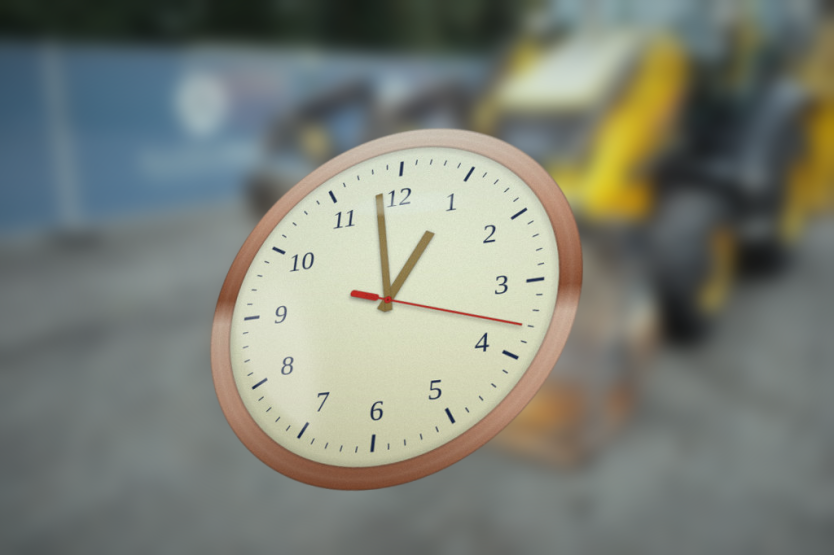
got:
12:58:18
